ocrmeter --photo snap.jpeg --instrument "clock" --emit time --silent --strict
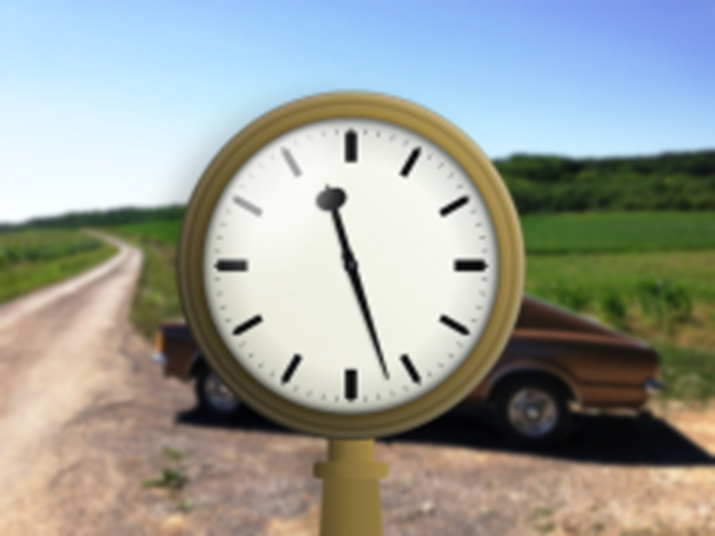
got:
11:27
